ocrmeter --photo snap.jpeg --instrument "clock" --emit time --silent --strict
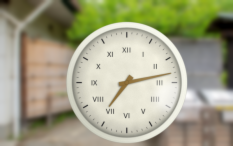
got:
7:13
